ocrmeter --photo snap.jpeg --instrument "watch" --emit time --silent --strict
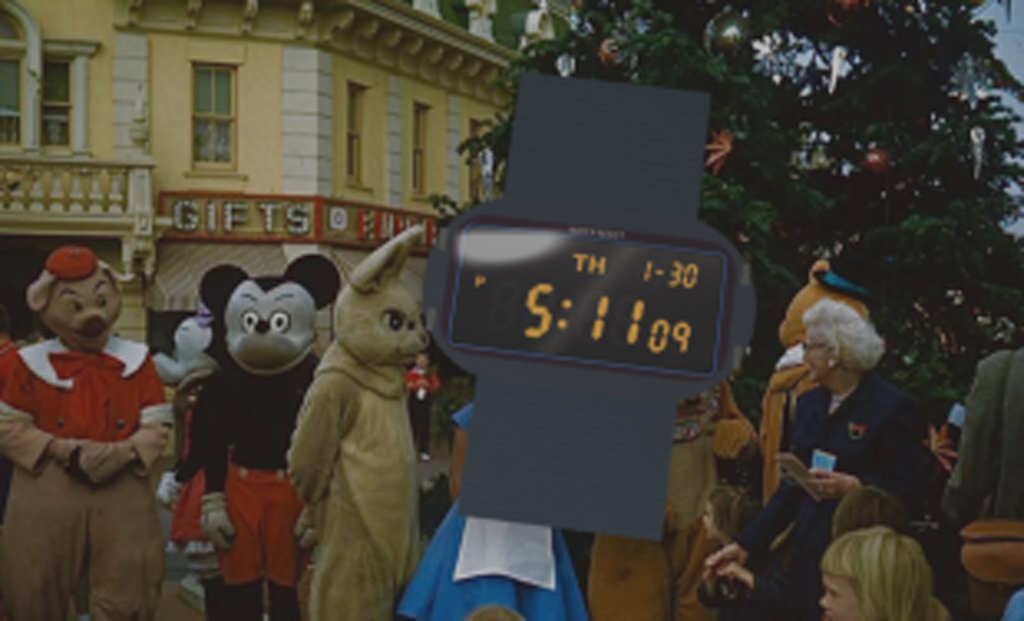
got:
5:11:09
